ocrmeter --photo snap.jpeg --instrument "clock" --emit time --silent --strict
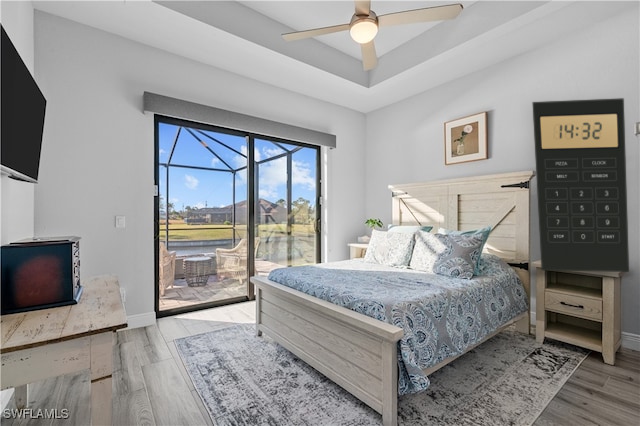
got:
14:32
